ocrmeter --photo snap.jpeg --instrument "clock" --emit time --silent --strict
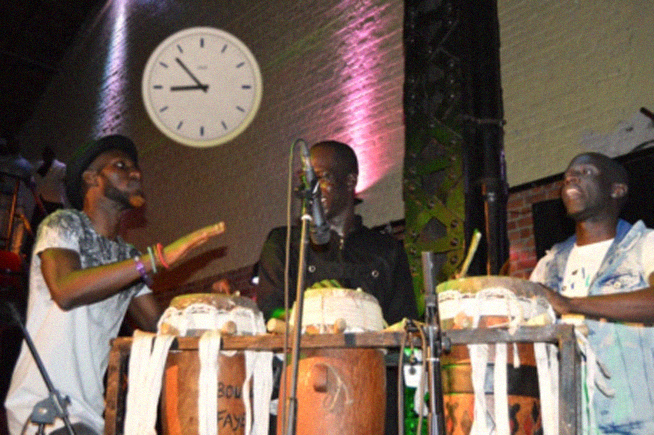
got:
8:53
